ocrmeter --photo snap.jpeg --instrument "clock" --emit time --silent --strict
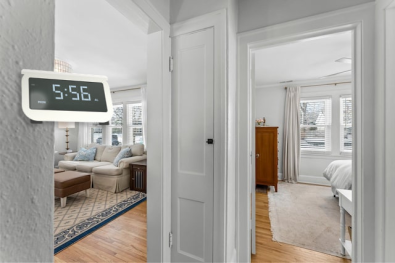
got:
5:56
